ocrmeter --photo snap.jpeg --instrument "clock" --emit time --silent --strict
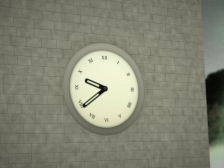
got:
9:39
